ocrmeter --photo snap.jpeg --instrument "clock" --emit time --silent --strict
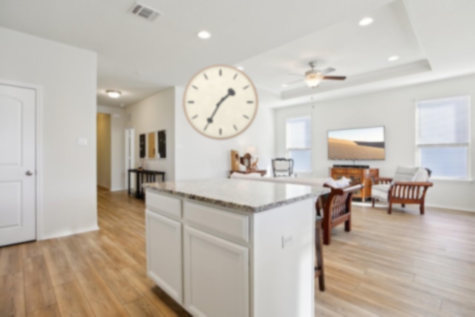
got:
1:35
